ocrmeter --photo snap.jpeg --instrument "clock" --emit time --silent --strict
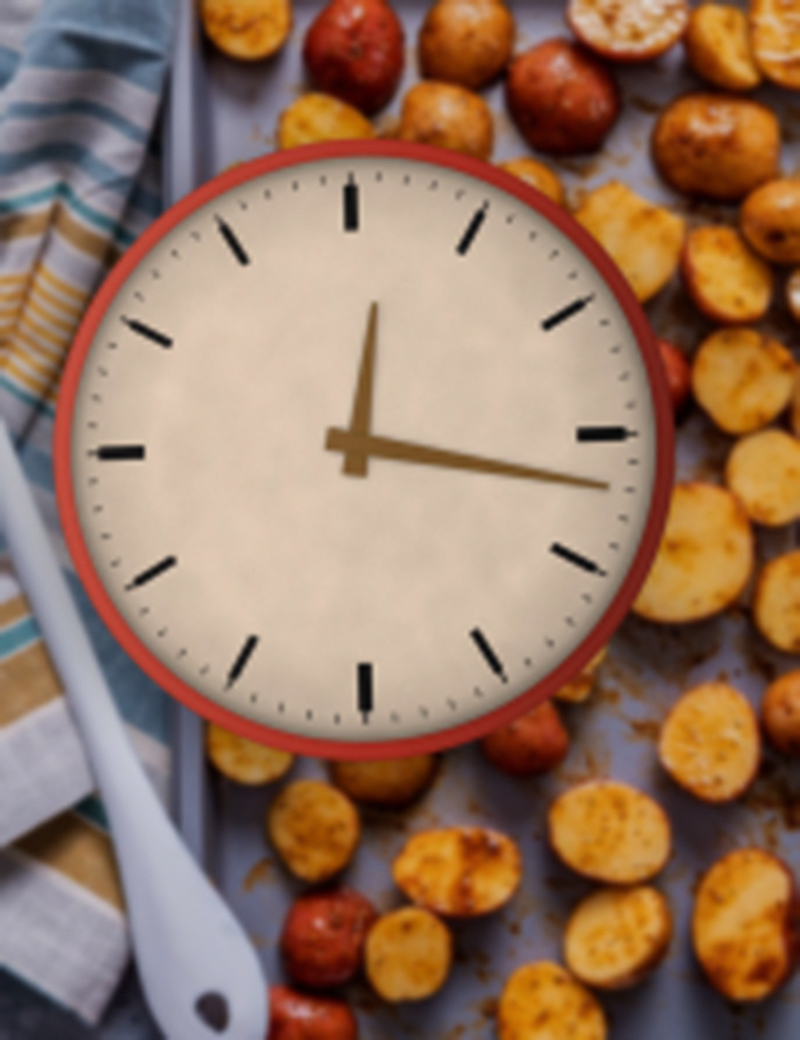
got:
12:17
